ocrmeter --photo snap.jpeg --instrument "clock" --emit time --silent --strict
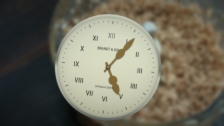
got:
5:06
